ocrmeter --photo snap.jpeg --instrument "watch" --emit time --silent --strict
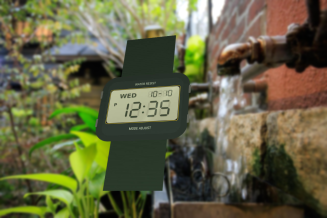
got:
12:35
